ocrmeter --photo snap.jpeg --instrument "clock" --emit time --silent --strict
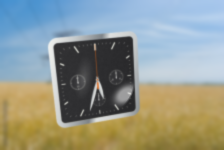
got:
5:33
